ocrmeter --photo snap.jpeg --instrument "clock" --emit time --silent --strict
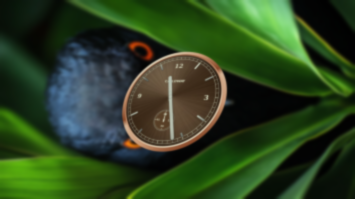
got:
11:27
